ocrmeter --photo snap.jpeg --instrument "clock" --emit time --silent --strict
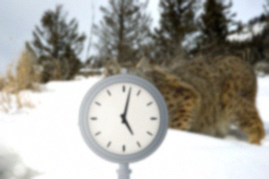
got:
5:02
